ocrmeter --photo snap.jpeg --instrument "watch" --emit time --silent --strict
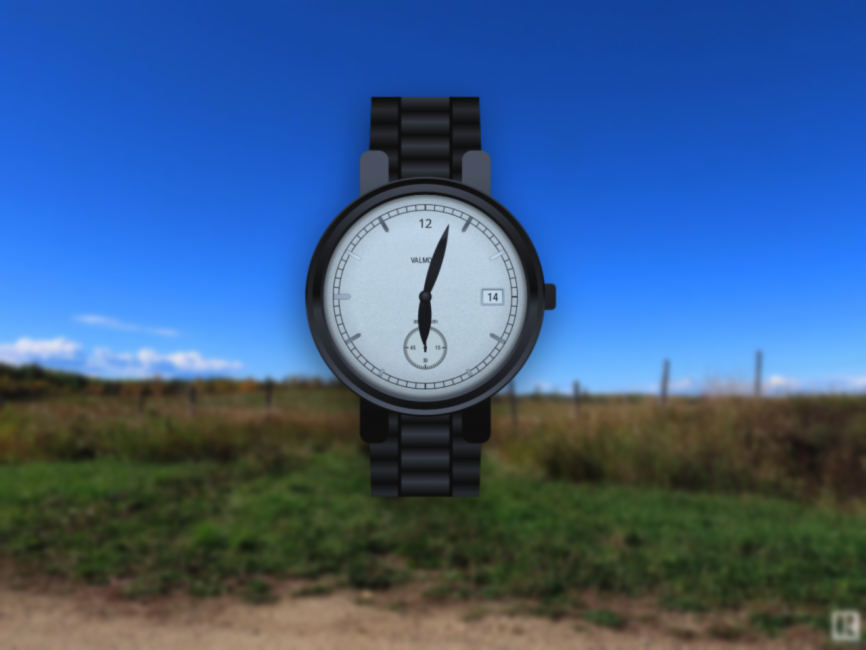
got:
6:03
